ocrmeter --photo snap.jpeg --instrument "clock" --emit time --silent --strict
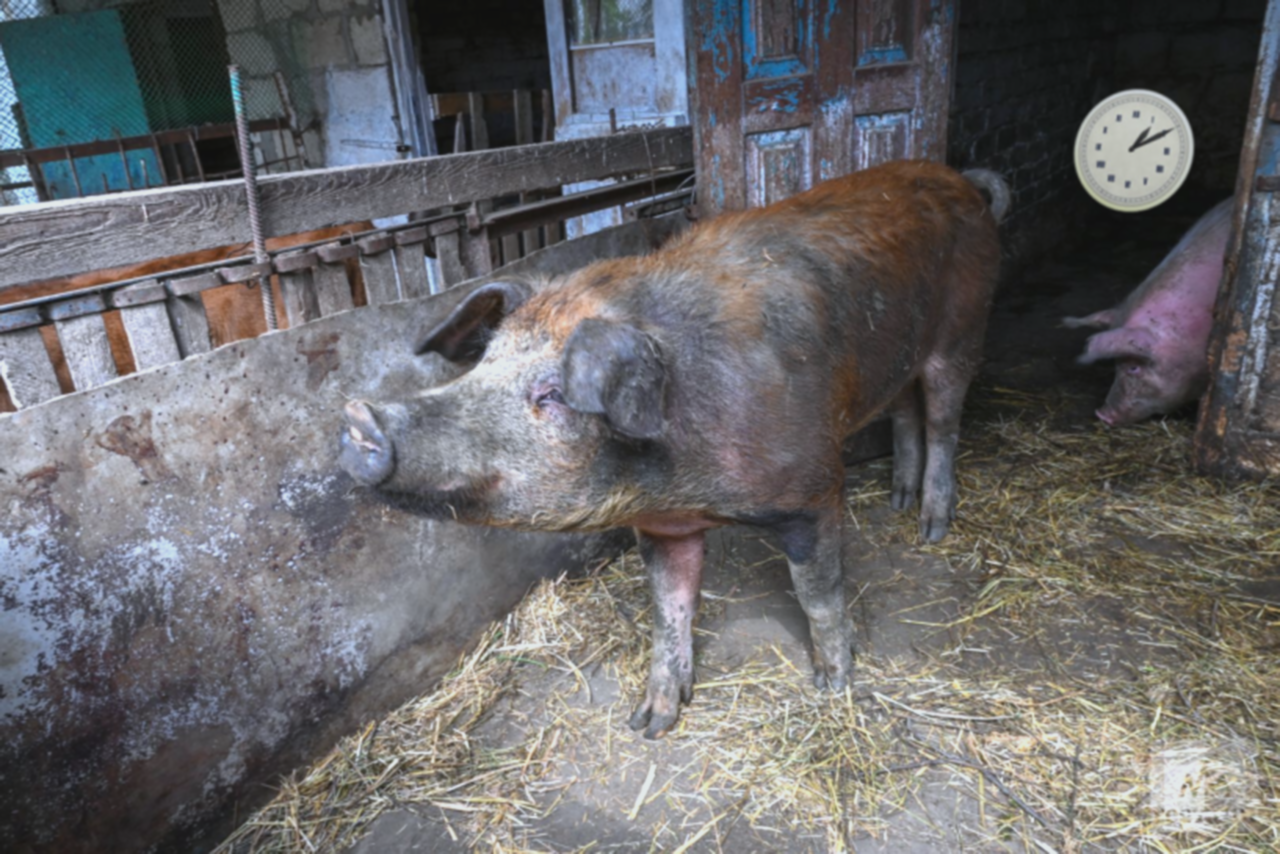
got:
1:10
